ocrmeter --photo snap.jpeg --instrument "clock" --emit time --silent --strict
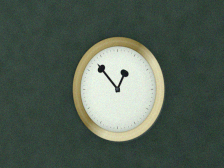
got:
12:53
